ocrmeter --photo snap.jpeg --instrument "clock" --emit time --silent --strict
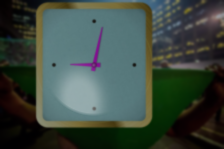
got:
9:02
